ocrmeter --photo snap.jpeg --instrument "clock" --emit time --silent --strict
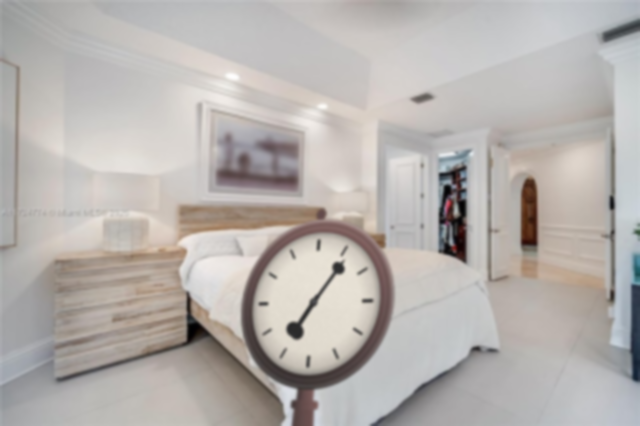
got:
7:06
